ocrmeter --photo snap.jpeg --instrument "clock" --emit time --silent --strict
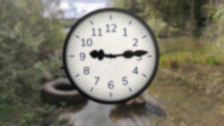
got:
9:14
